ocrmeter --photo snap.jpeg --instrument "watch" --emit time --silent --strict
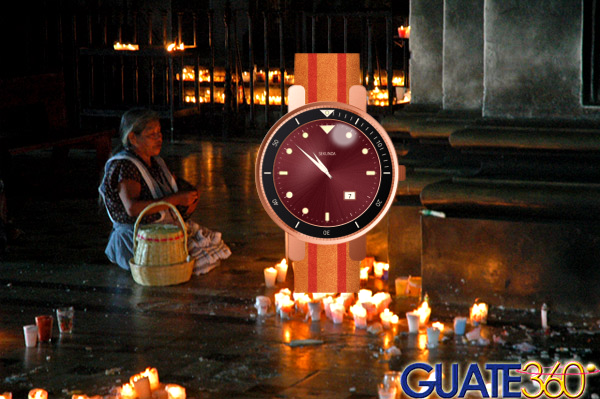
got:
10:52
